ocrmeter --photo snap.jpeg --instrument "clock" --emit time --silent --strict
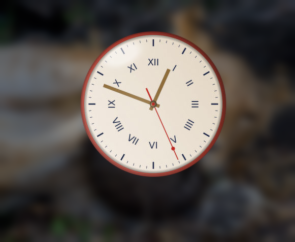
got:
12:48:26
